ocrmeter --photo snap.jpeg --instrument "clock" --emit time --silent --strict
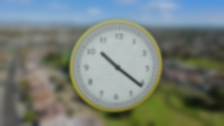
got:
10:21
